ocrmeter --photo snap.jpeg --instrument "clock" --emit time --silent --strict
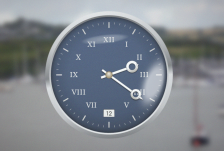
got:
2:21
